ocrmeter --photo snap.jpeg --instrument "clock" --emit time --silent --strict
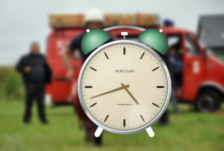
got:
4:42
